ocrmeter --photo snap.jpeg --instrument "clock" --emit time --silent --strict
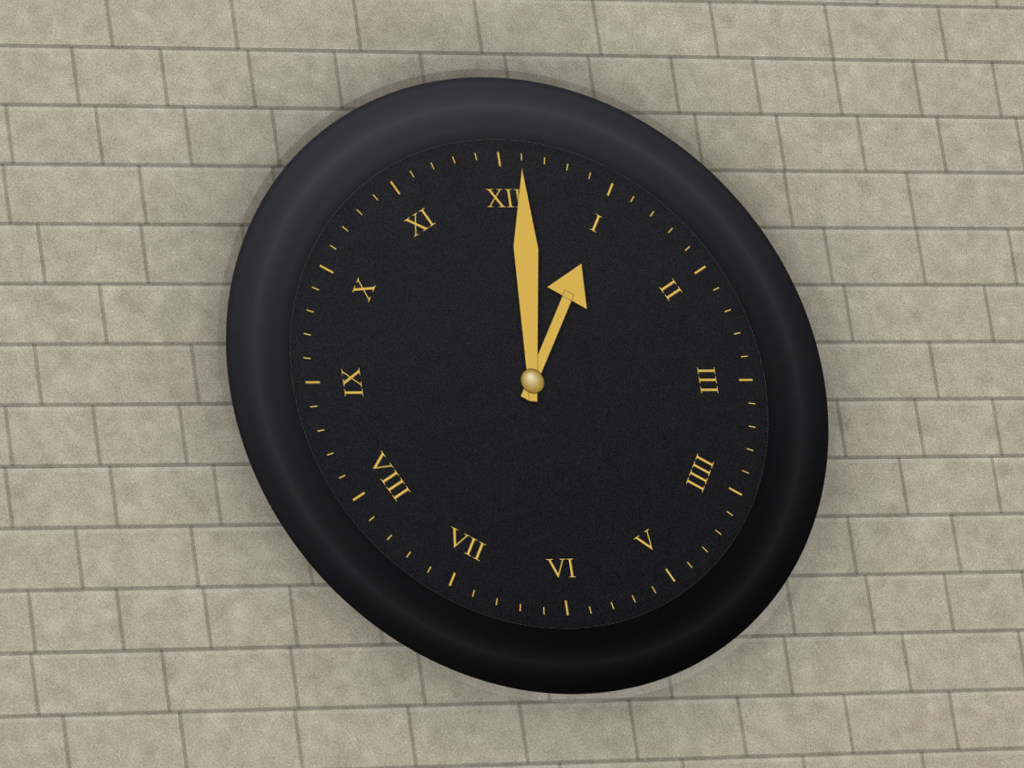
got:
1:01
